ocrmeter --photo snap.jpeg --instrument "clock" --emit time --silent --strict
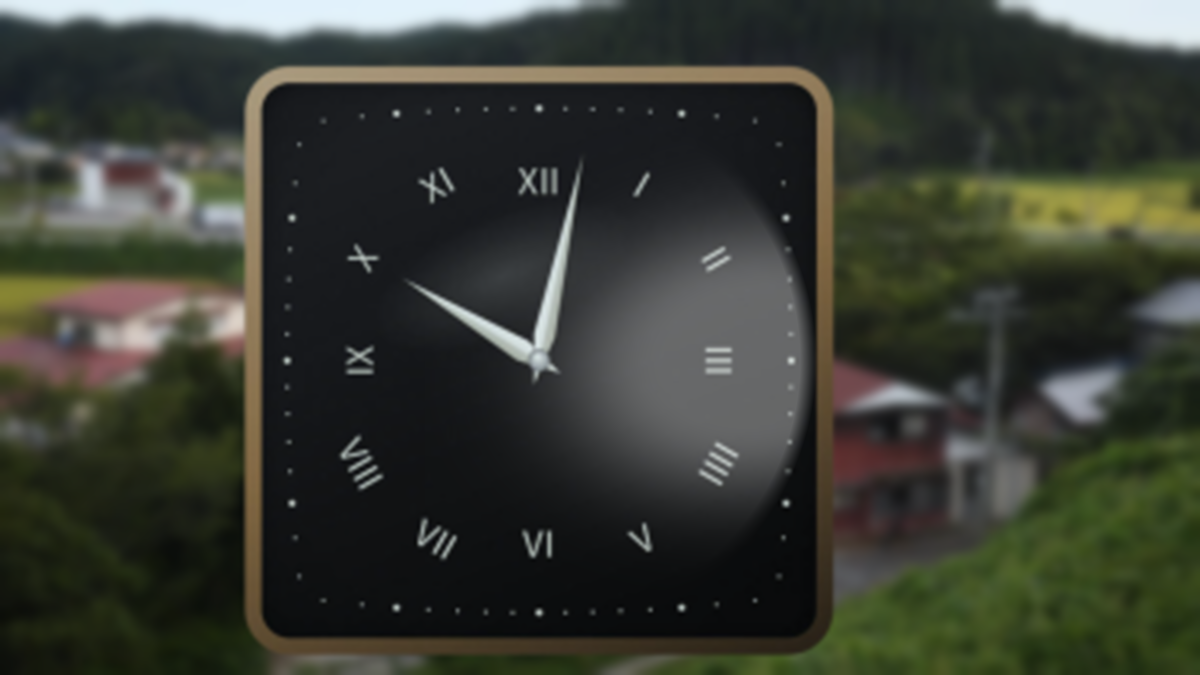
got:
10:02
